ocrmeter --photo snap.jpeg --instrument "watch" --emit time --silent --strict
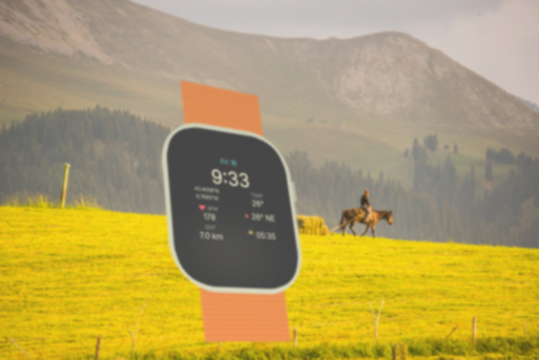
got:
9:33
